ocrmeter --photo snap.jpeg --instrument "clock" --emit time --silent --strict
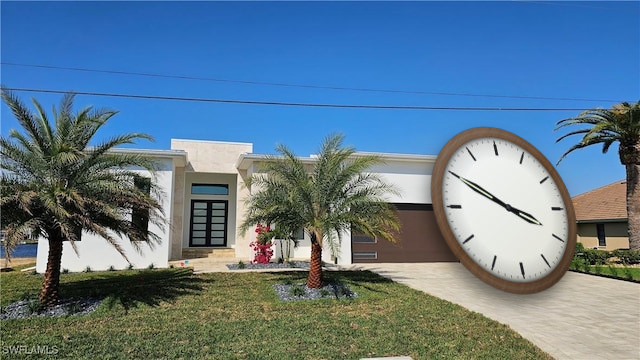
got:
3:50
